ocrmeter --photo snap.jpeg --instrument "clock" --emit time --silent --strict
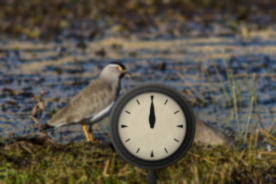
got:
12:00
